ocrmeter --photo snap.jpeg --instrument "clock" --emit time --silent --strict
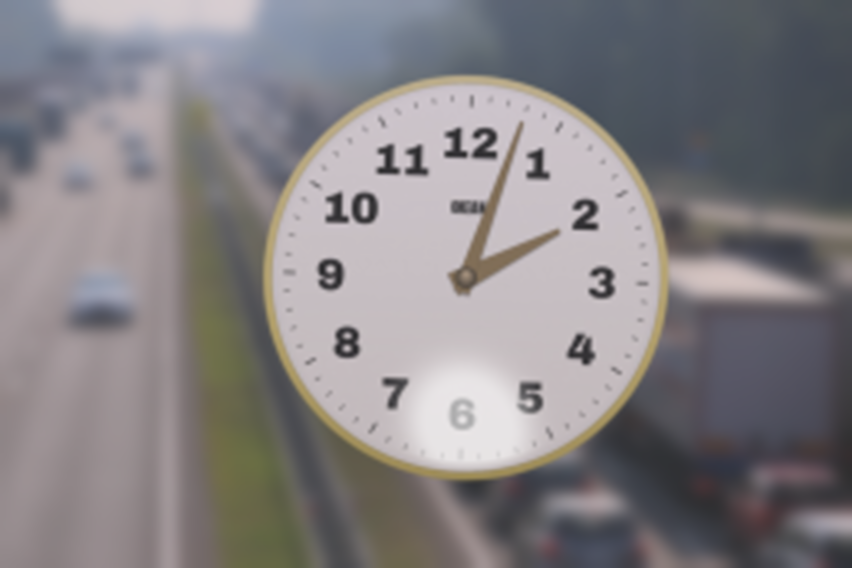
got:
2:03
